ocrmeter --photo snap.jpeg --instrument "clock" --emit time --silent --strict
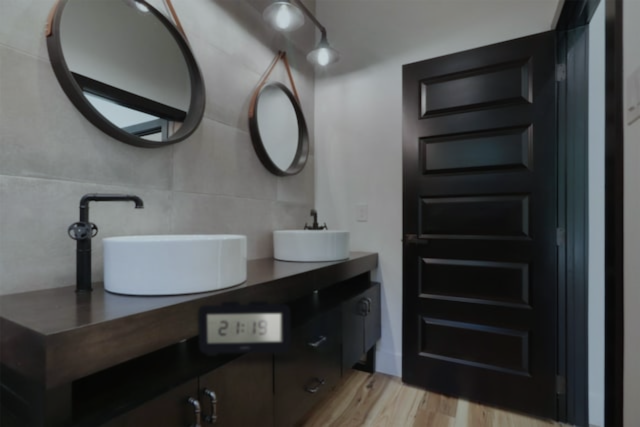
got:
21:19
